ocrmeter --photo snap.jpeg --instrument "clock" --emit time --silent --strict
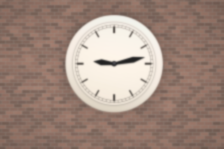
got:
9:13
